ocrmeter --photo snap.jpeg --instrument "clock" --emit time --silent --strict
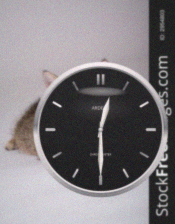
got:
12:30
